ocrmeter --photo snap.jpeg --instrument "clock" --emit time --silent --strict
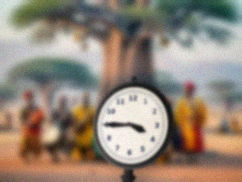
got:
3:45
